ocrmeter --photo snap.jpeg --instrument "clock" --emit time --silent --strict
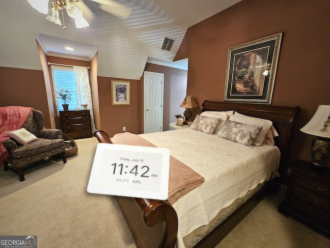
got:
11:42
